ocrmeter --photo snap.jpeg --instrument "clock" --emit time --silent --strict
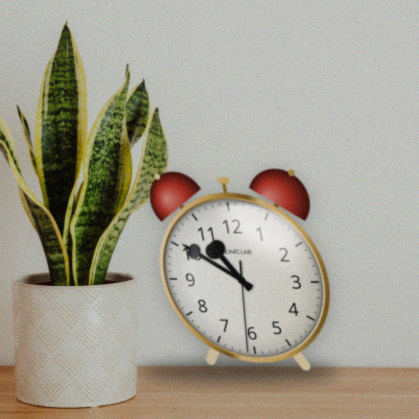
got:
10:50:31
